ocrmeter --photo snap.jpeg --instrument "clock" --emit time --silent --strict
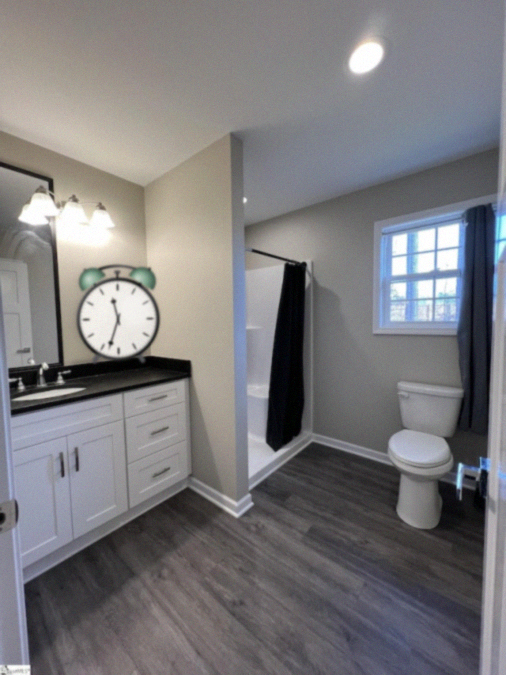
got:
11:33
